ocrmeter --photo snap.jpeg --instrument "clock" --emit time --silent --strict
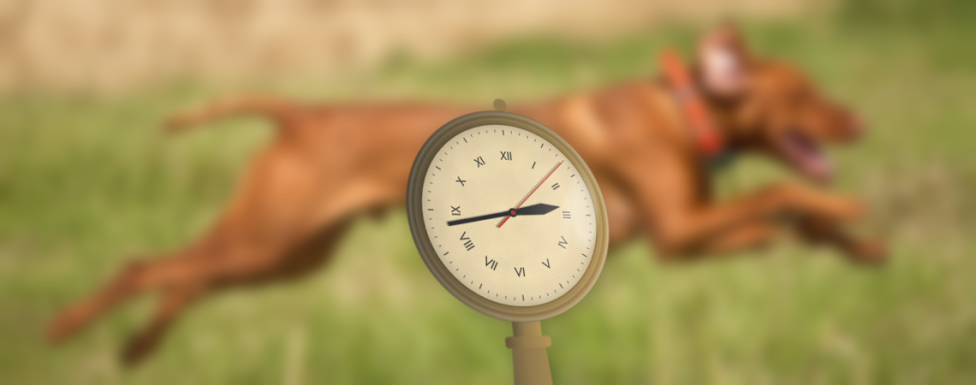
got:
2:43:08
